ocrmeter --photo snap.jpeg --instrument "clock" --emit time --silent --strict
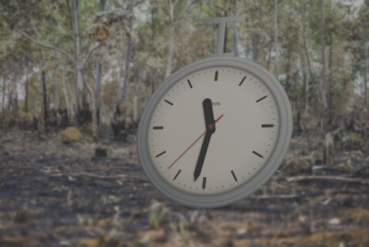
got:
11:31:37
